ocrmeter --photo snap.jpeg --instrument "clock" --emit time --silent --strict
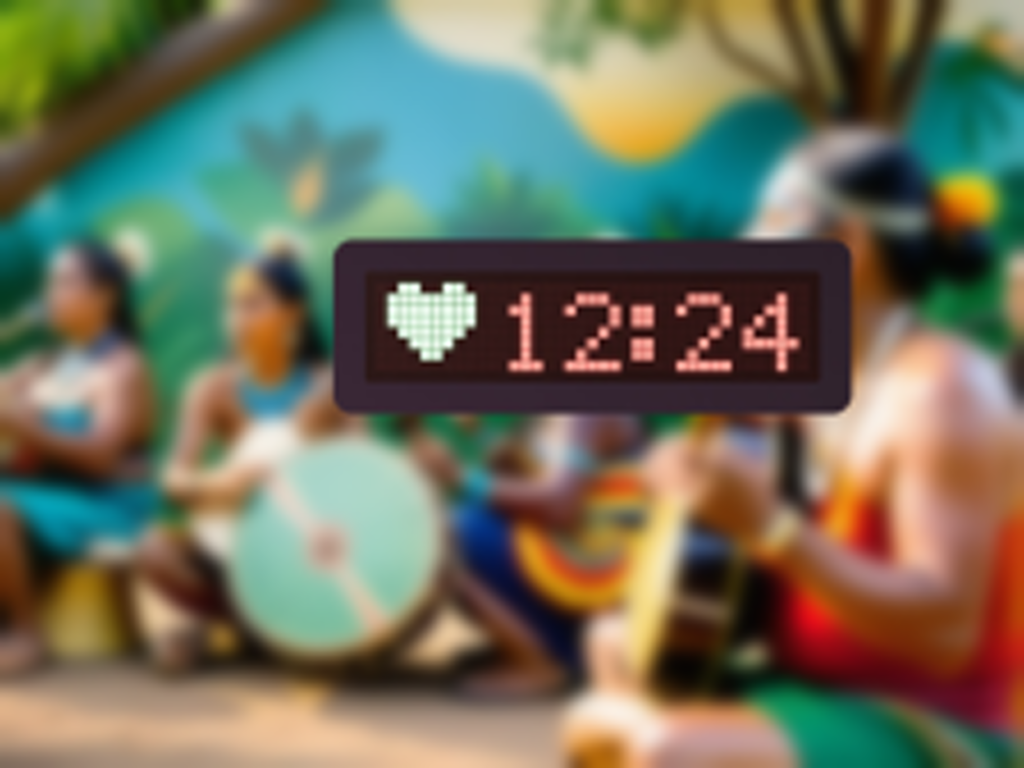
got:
12:24
